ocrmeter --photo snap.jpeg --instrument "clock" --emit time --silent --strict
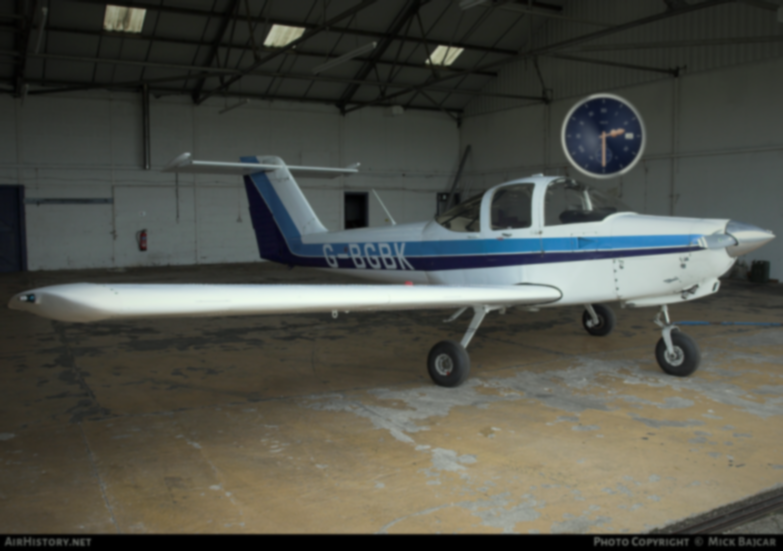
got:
2:30
